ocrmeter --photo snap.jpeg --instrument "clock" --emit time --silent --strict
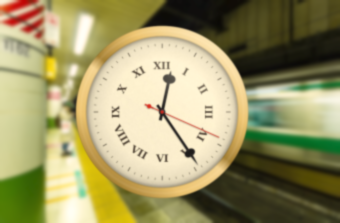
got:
12:24:19
